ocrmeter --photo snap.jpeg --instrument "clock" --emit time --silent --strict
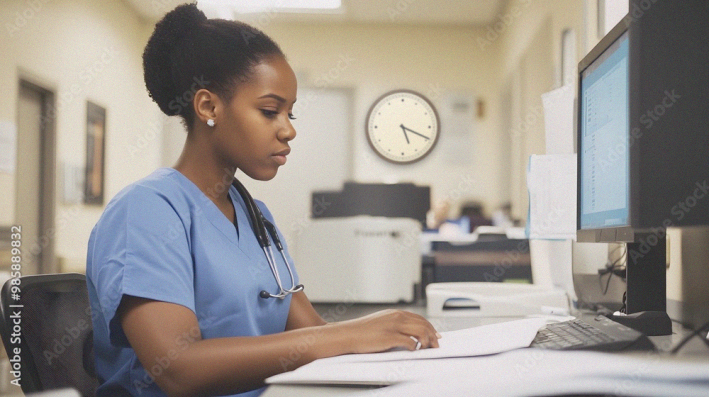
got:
5:19
